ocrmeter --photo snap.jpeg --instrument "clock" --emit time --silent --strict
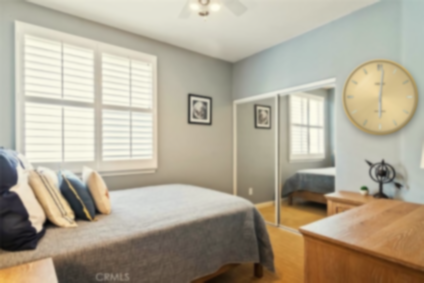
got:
6:01
